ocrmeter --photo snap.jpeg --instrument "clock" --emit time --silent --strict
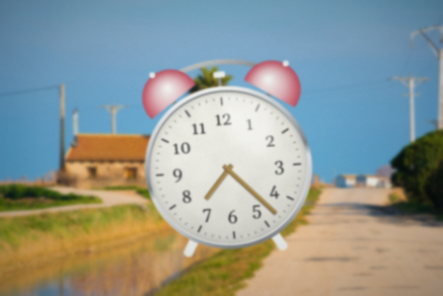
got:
7:23
